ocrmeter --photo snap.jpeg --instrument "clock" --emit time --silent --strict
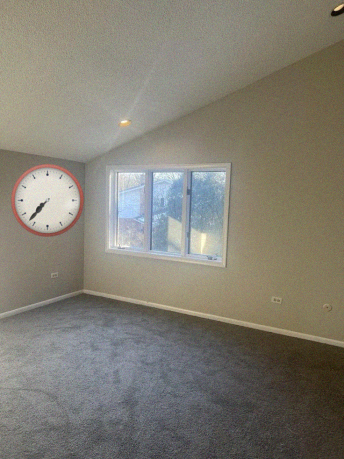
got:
7:37
